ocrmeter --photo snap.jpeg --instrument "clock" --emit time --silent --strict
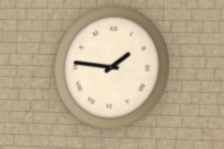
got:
1:46
